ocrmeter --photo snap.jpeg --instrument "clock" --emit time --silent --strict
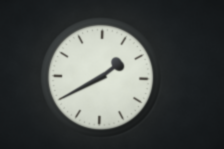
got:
1:40
